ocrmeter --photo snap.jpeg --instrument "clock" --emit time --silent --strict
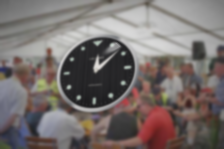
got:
12:08
